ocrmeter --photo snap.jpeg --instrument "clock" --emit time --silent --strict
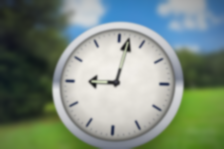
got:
9:02
